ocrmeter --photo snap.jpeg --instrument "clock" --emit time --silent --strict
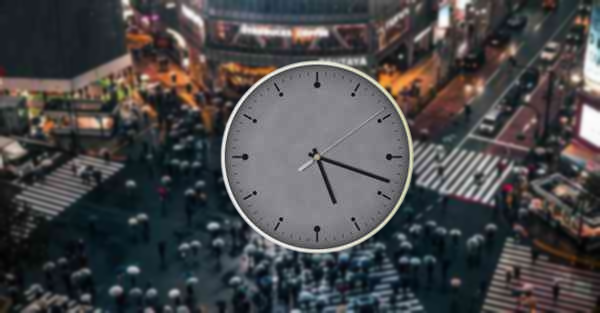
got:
5:18:09
